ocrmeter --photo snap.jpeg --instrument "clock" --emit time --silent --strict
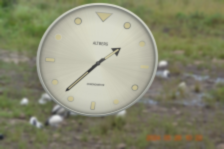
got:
1:37
